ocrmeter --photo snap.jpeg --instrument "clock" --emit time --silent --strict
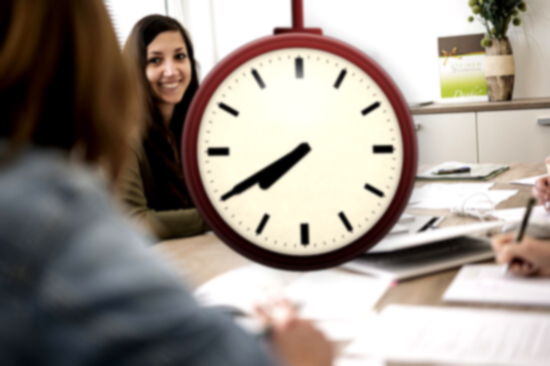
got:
7:40
